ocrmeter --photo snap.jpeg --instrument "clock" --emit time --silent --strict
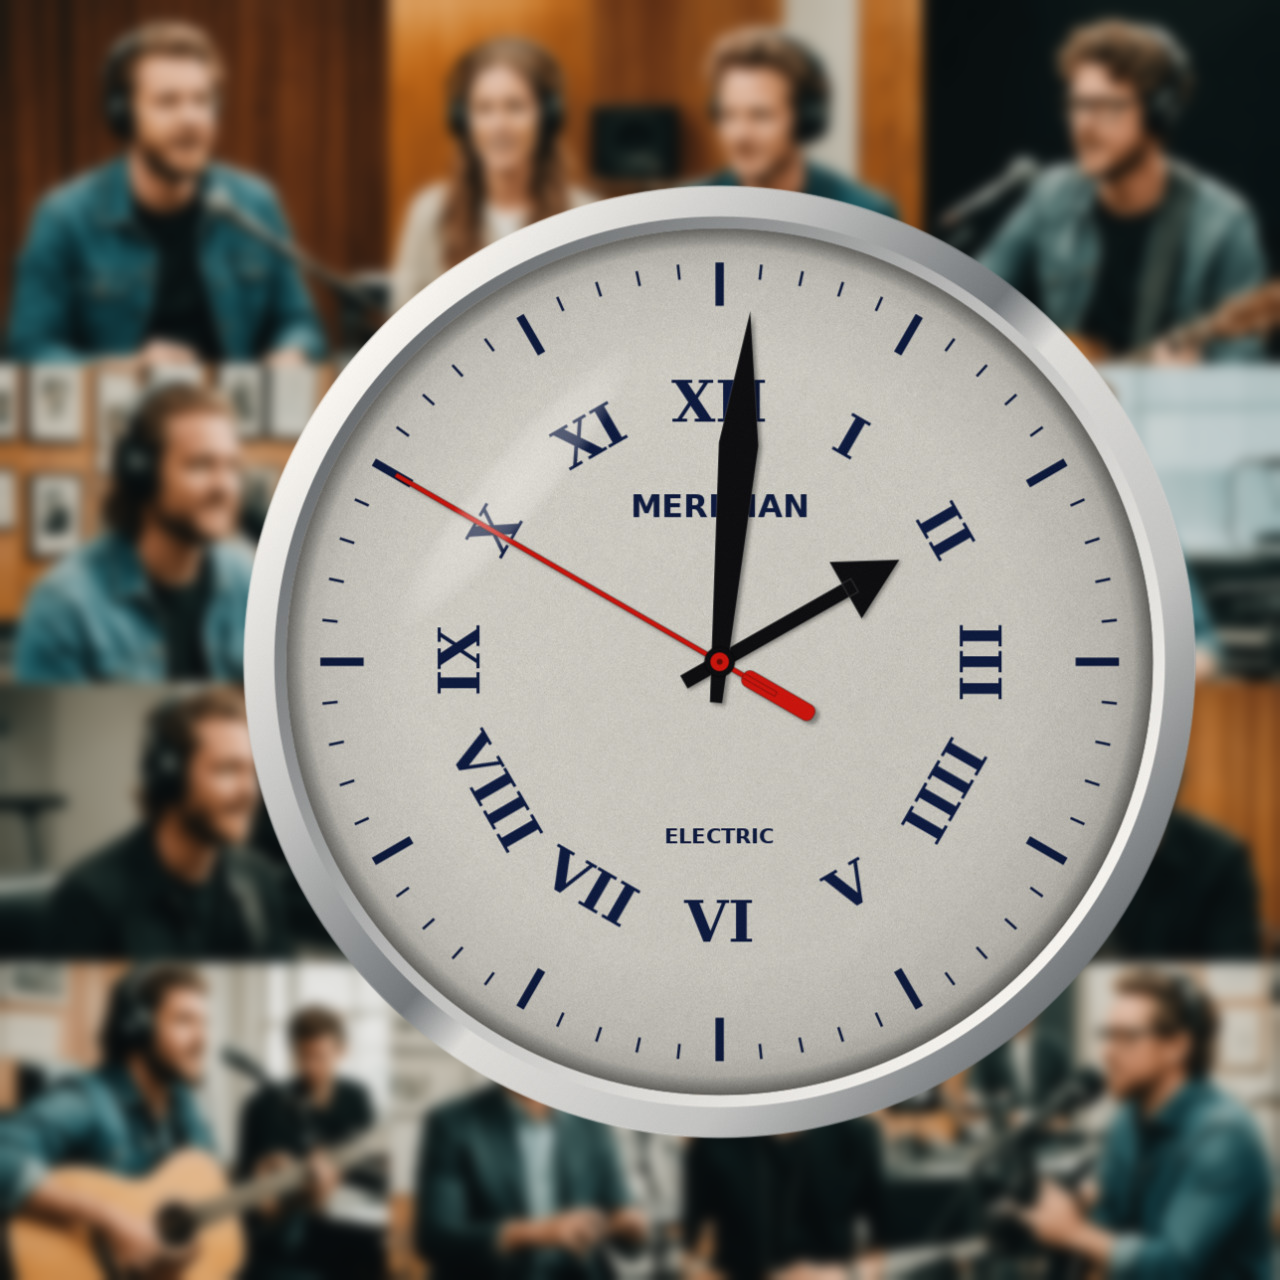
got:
2:00:50
